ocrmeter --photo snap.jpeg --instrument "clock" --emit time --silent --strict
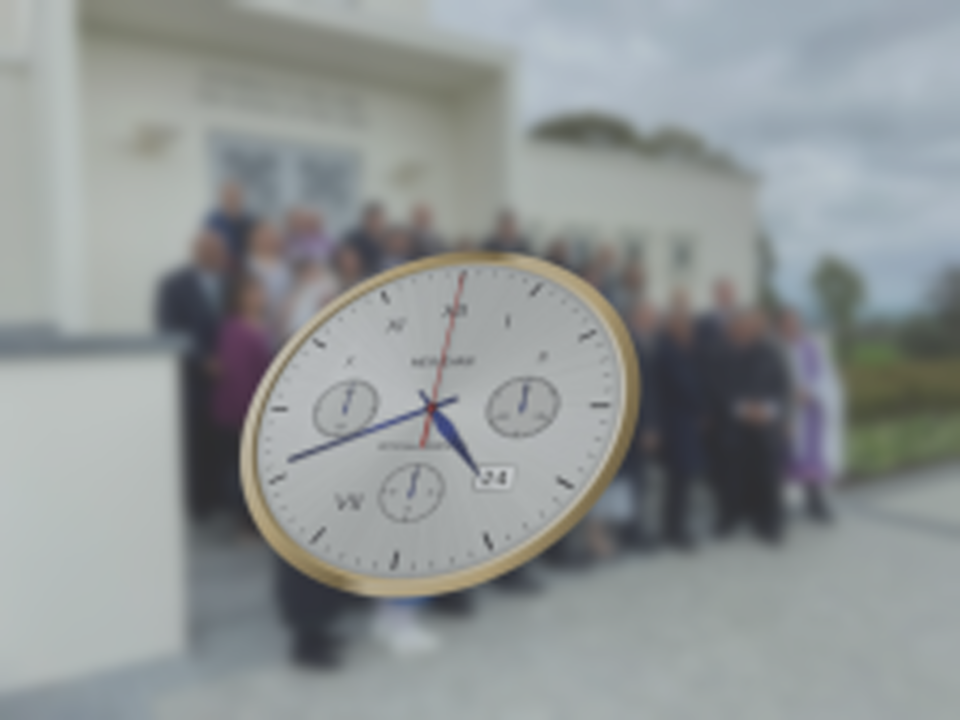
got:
4:41
